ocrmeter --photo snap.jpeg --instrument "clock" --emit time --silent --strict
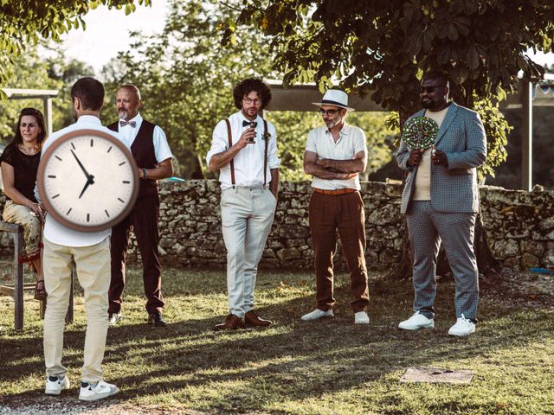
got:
6:54
